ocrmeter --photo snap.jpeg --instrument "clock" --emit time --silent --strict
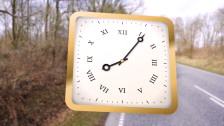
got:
8:06
